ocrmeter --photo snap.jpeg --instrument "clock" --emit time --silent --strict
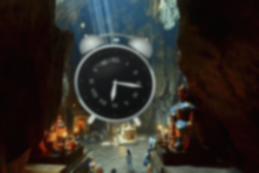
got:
6:16
